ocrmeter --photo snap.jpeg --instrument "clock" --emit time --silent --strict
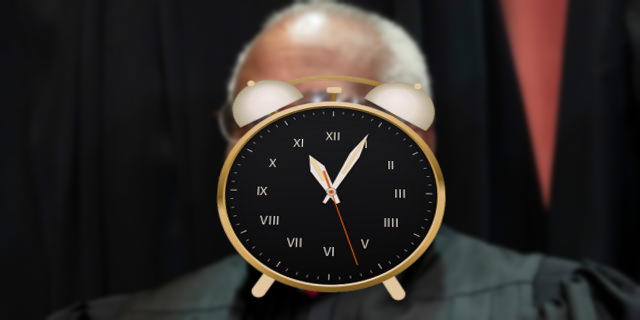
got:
11:04:27
